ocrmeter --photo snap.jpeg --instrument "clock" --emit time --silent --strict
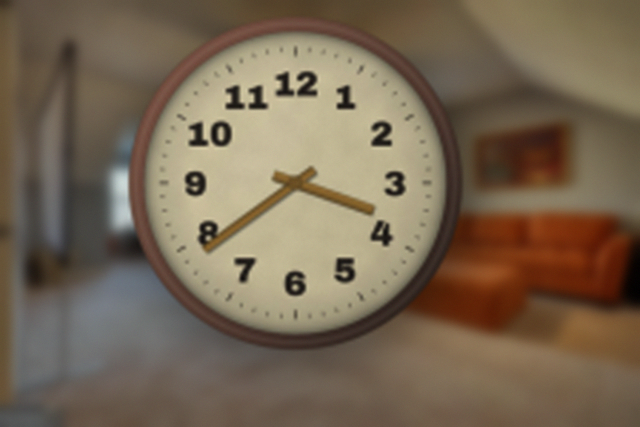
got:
3:39
